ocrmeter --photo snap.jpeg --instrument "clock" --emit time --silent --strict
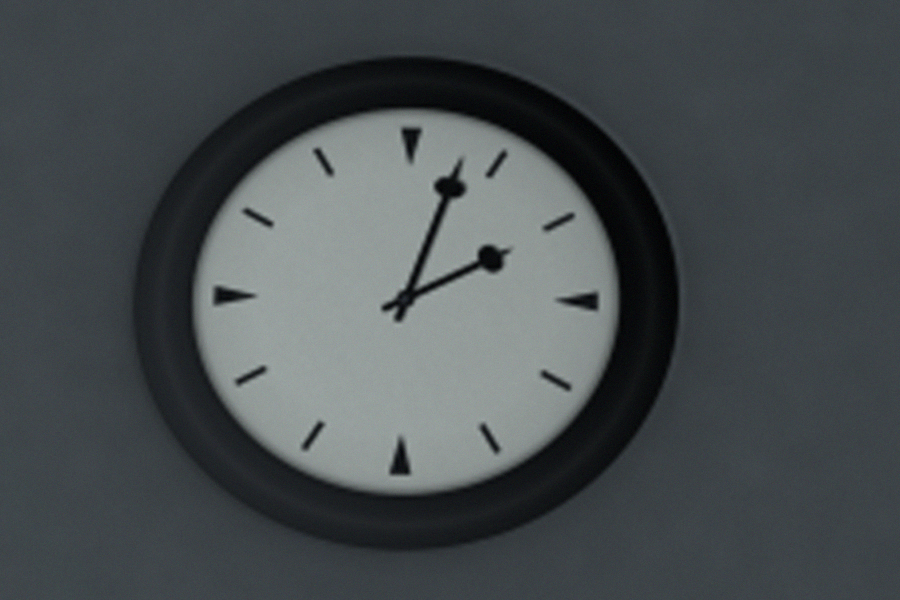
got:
2:03
